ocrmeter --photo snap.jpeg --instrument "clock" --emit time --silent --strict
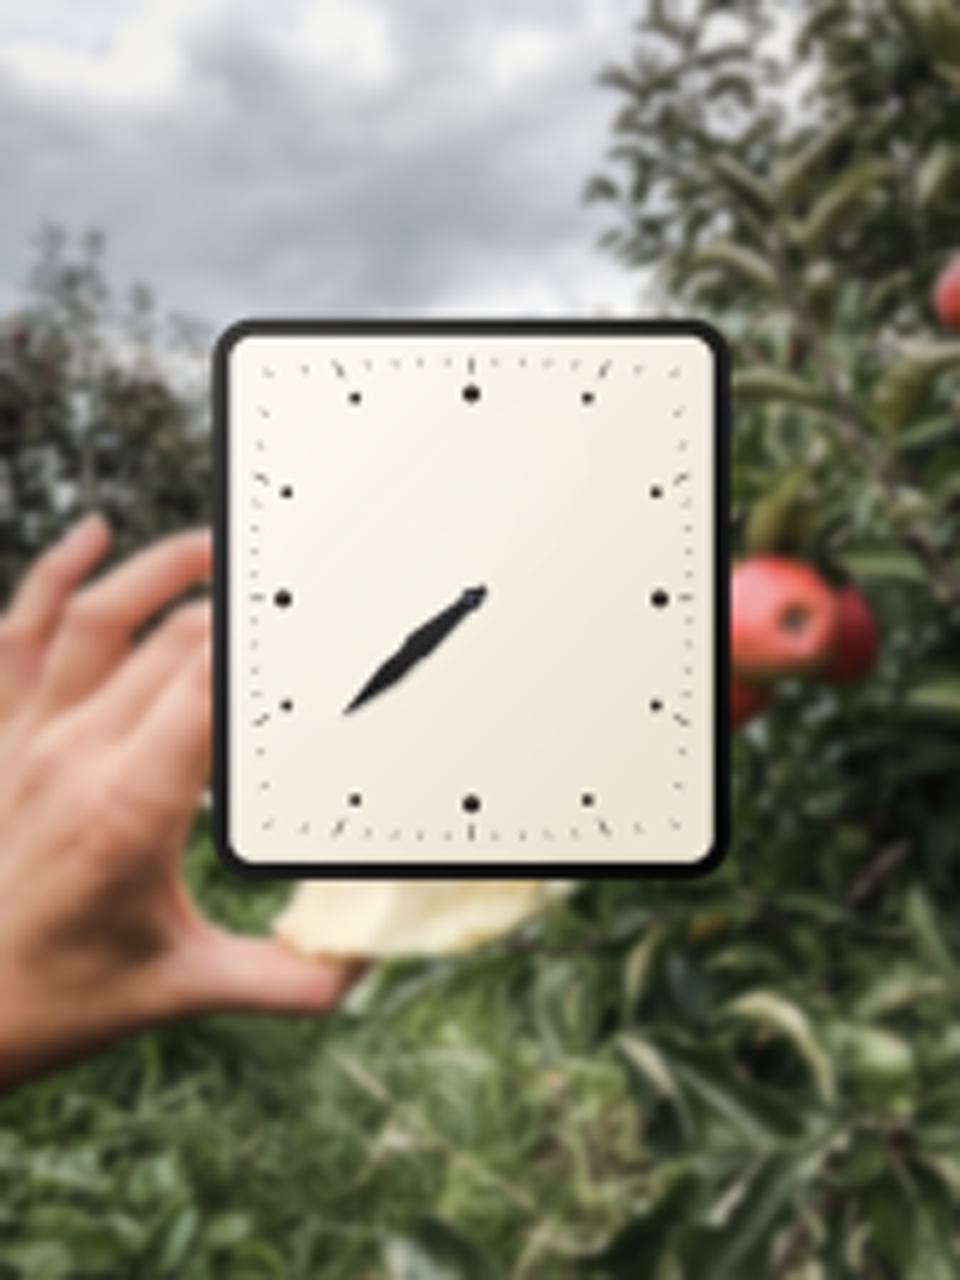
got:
7:38
